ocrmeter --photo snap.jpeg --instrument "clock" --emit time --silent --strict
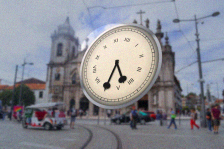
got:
4:30
